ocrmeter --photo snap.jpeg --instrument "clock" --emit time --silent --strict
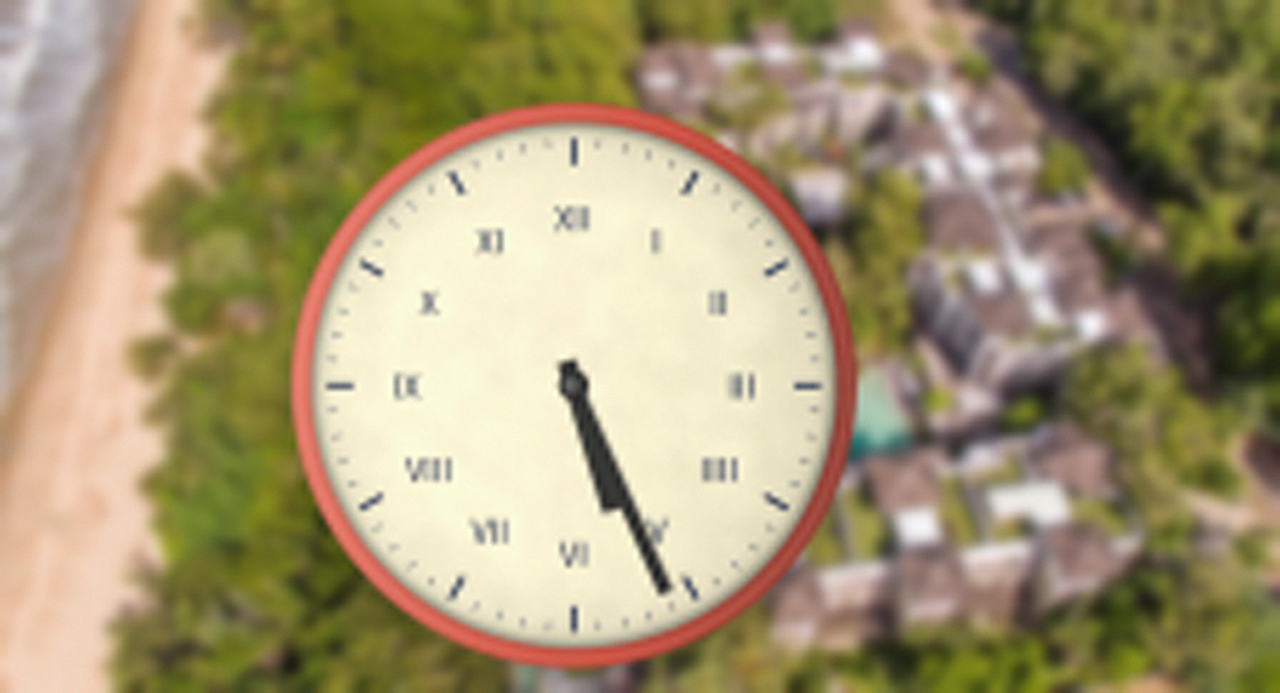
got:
5:26
